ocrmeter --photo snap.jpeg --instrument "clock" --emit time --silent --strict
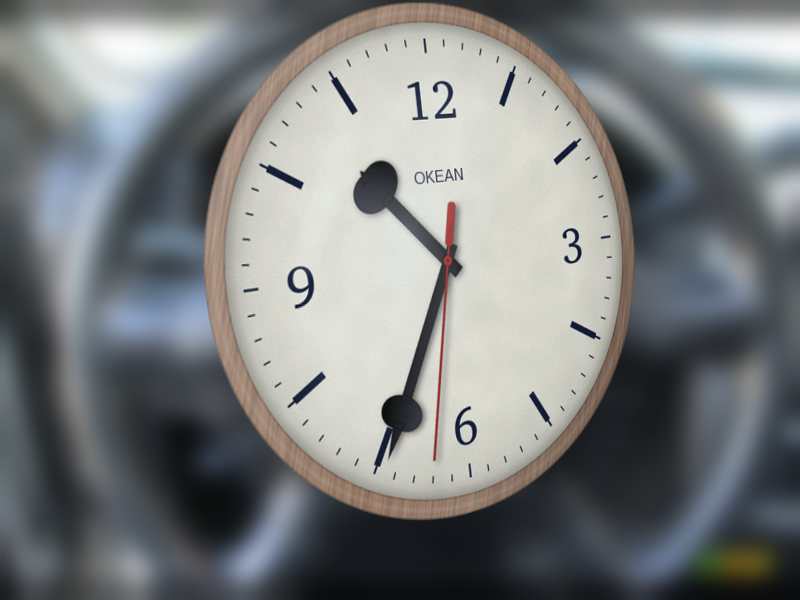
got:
10:34:32
